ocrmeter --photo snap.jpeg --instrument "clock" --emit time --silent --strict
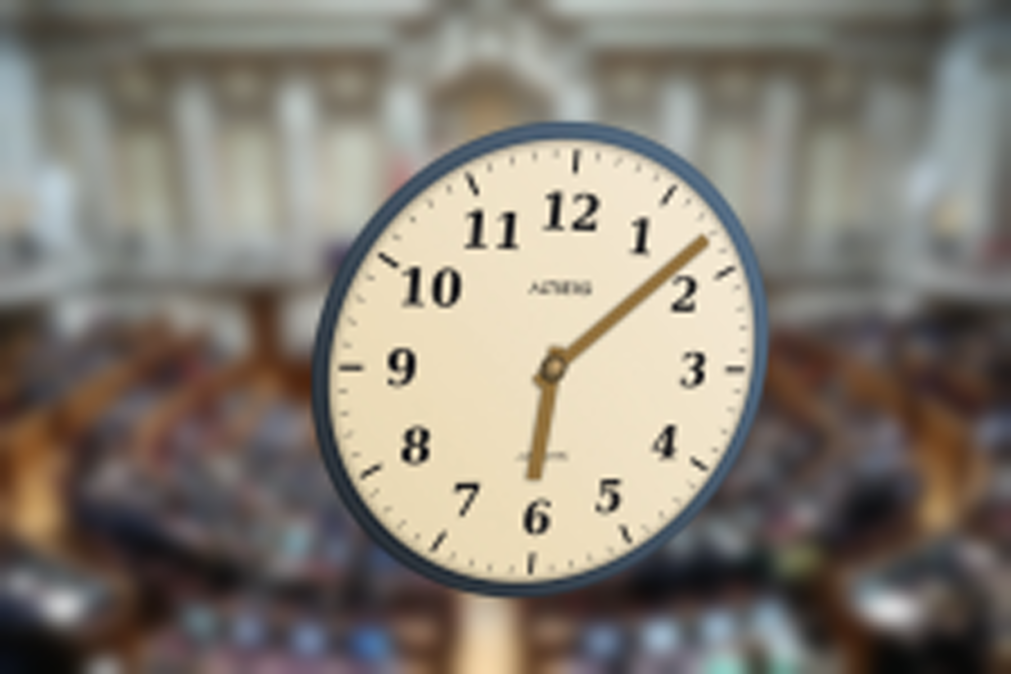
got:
6:08
